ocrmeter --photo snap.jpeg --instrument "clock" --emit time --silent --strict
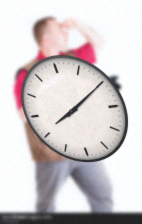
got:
8:10
